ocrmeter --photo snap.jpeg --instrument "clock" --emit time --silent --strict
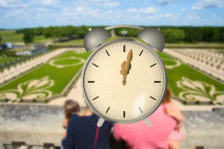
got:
12:02
